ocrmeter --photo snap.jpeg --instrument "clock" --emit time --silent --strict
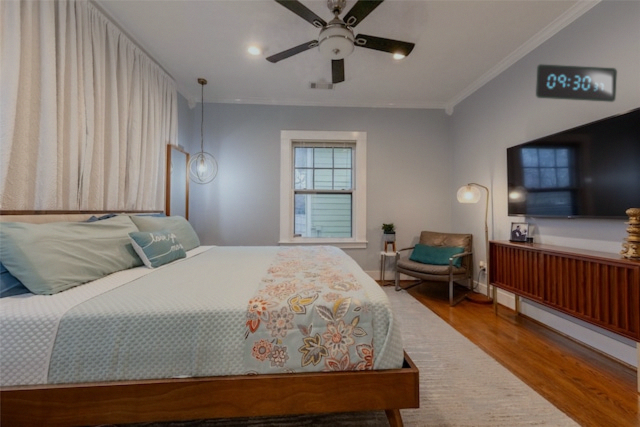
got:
9:30
